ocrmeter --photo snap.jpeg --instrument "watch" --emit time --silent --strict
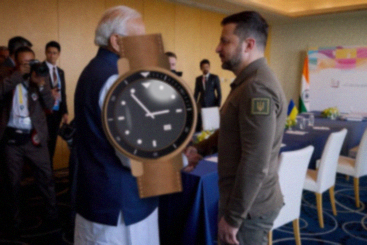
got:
2:54
